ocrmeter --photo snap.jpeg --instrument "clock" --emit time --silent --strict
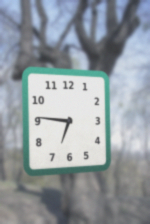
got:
6:46
